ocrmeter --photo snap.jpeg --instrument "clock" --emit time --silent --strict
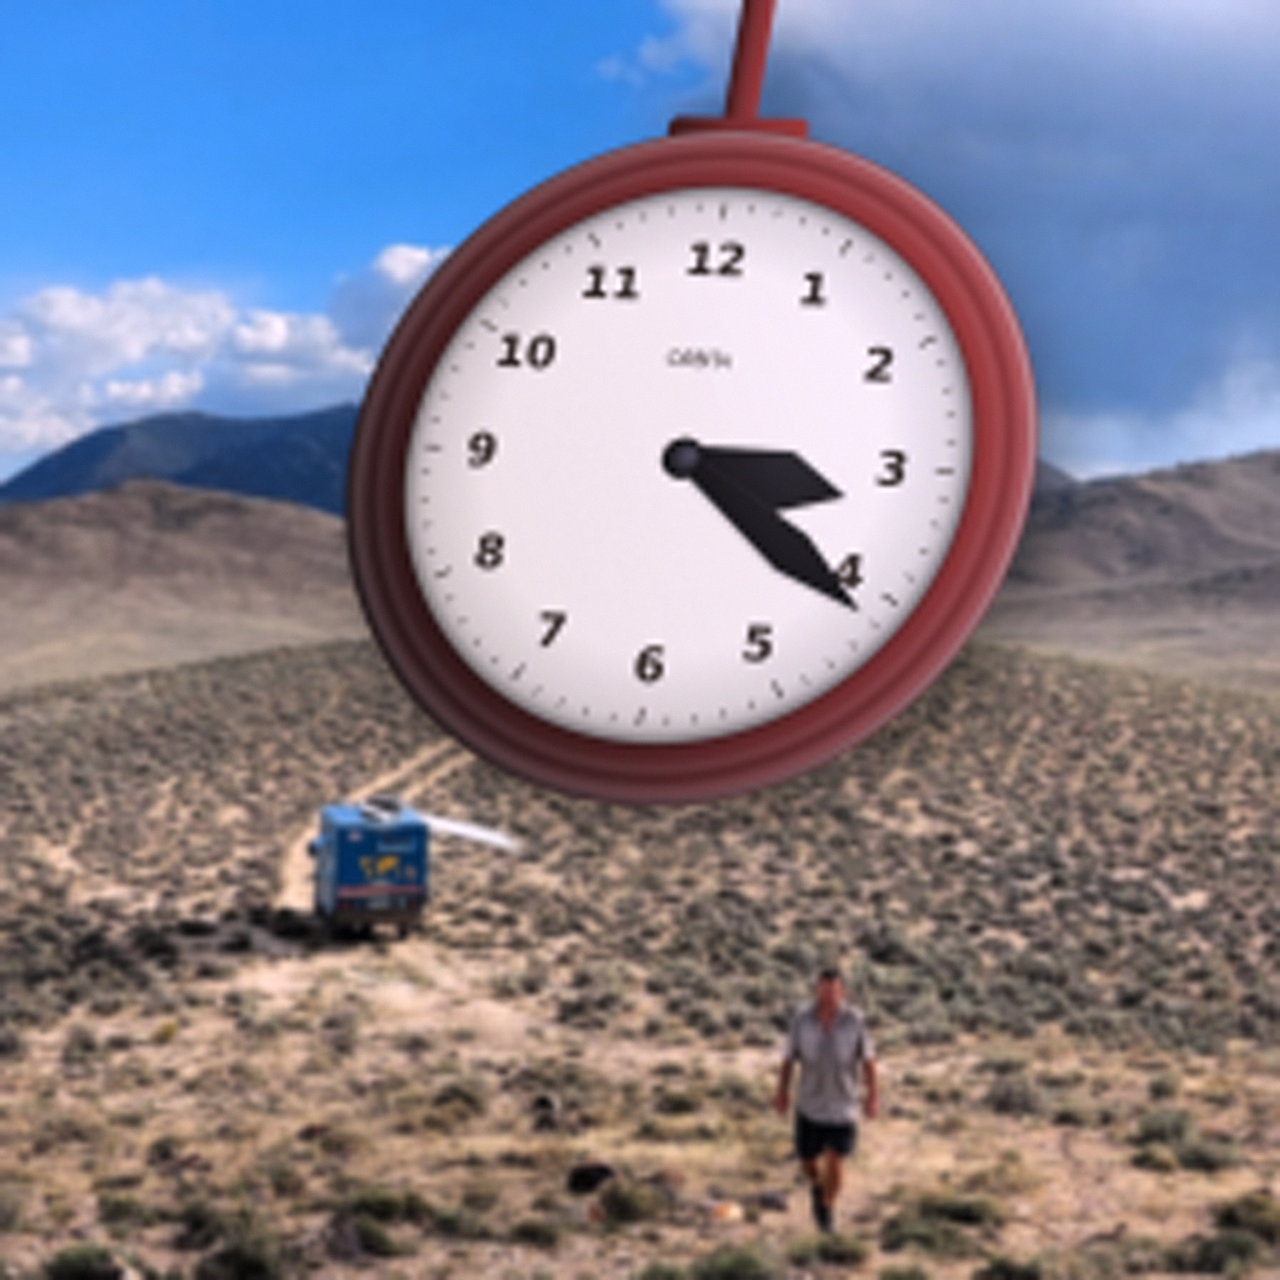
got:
3:21
